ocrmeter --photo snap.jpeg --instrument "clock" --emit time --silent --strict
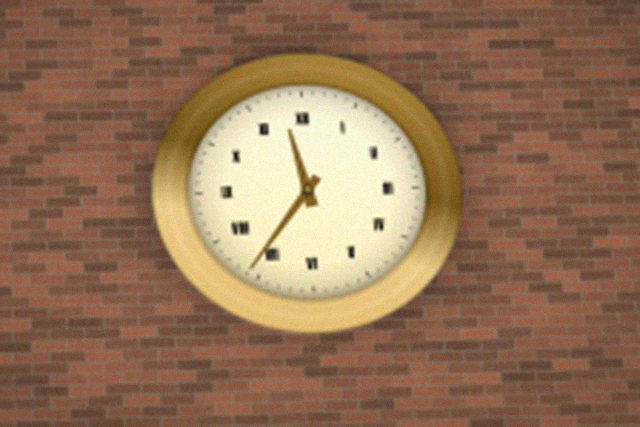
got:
11:36
